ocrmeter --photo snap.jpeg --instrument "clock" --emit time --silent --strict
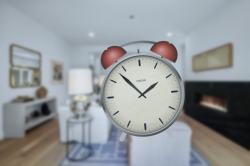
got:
1:53
